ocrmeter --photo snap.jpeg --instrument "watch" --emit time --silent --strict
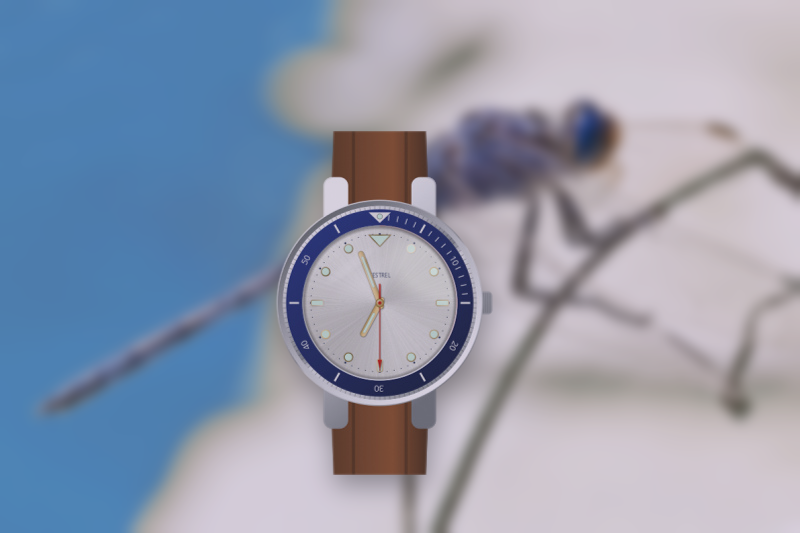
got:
6:56:30
